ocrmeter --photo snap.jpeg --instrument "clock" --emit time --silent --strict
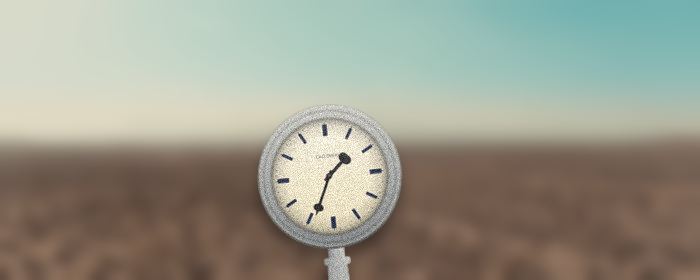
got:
1:34
